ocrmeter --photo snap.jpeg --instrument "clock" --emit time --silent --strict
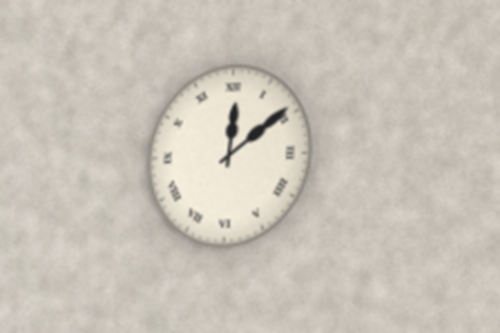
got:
12:09
